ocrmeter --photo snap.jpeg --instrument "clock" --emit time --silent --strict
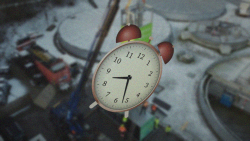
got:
8:27
